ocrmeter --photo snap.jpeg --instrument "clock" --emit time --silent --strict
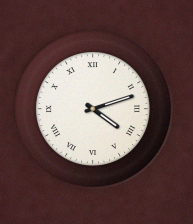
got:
4:12
